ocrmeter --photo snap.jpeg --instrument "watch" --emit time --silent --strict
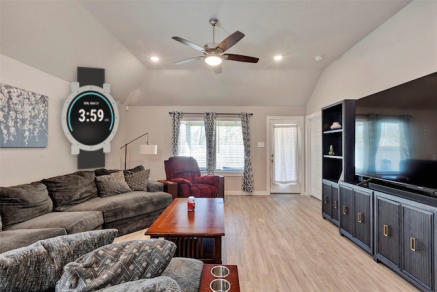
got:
3:59
